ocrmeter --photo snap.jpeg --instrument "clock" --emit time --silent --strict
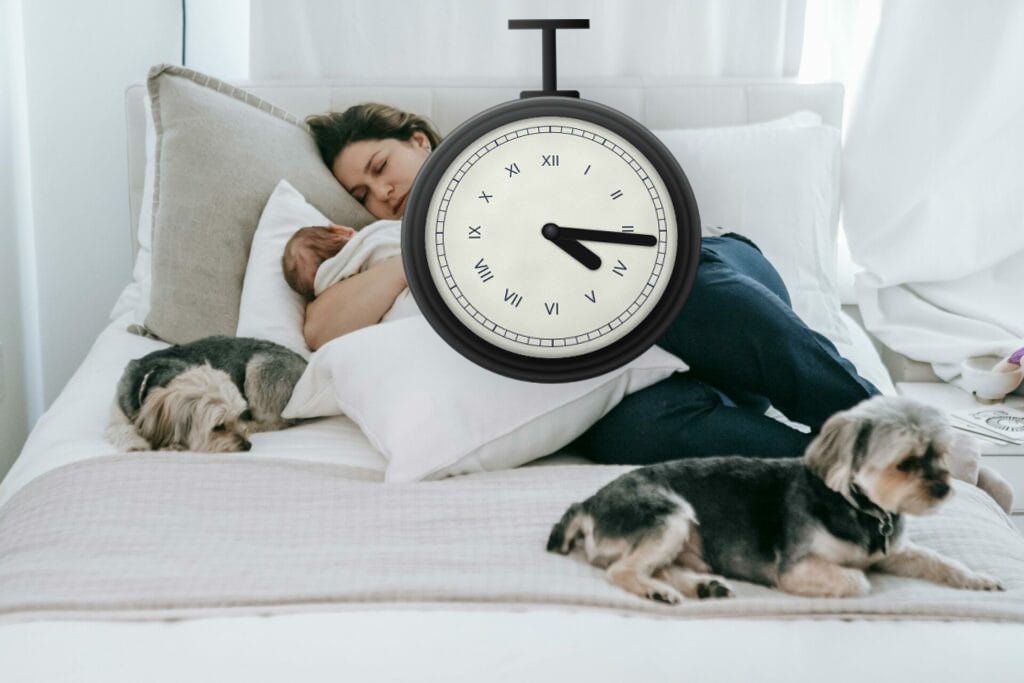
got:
4:16
